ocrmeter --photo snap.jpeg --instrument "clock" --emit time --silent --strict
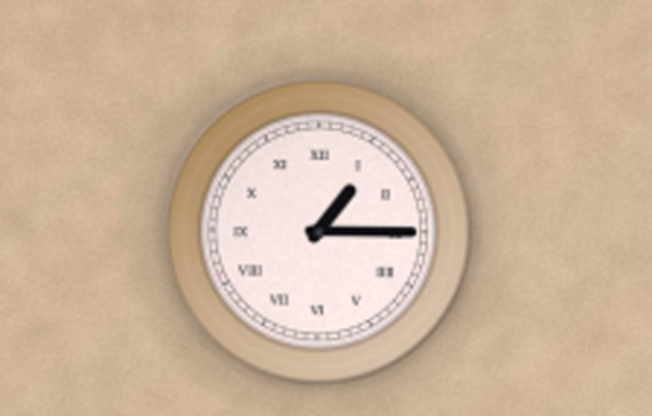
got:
1:15
